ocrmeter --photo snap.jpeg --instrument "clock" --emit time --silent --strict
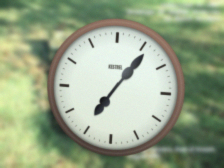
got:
7:06
